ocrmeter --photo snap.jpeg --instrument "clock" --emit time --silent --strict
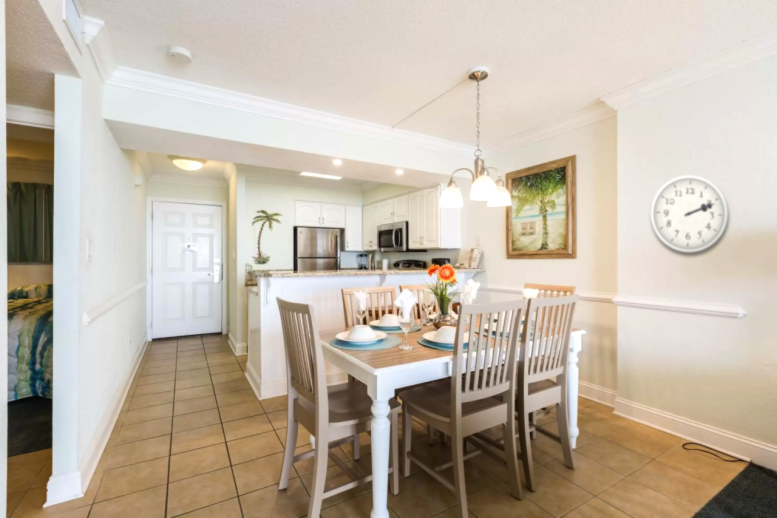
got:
2:11
